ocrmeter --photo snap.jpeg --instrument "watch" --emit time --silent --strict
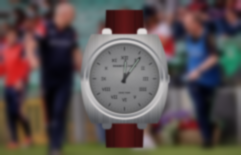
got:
12:06
